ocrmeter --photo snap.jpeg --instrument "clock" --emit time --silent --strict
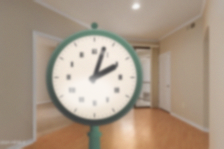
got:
2:03
